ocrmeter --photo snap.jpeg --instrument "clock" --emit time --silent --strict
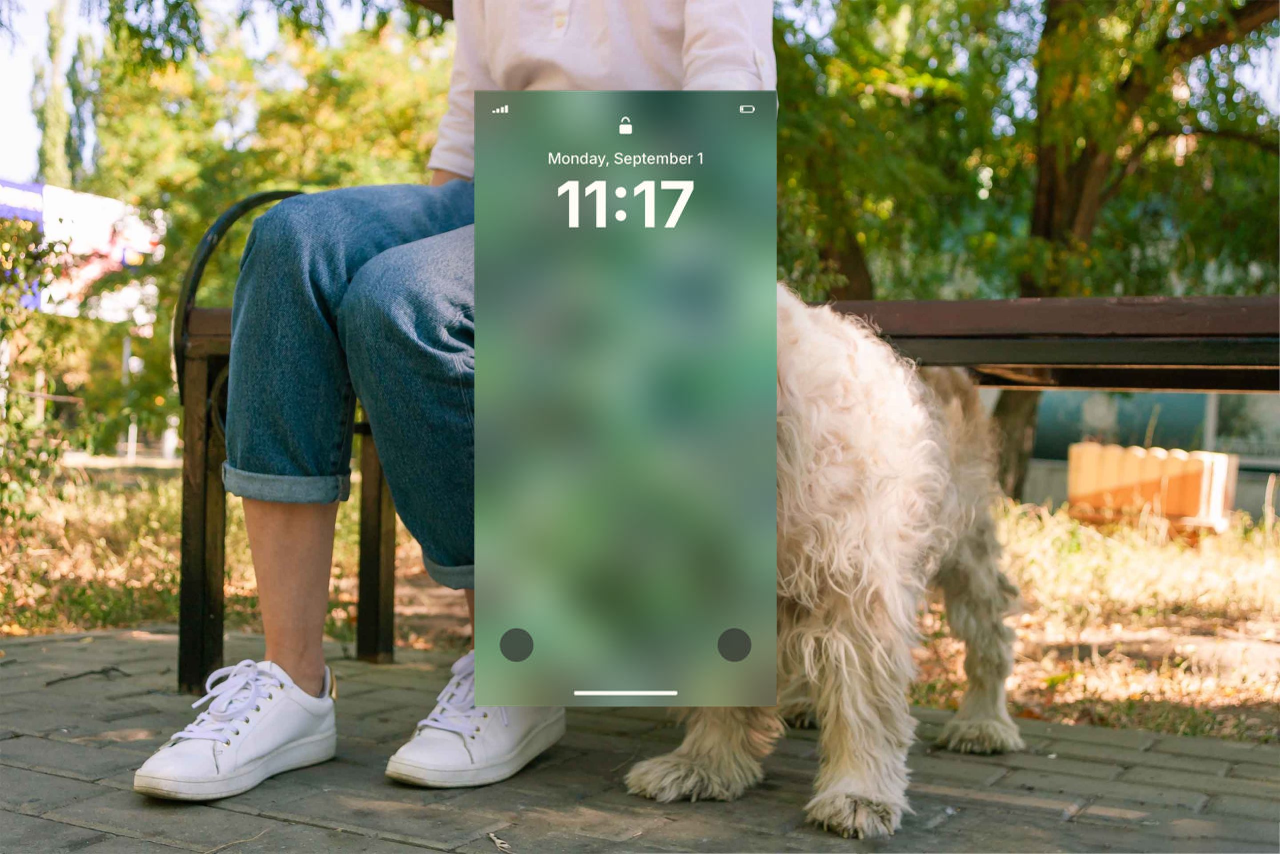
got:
11:17
